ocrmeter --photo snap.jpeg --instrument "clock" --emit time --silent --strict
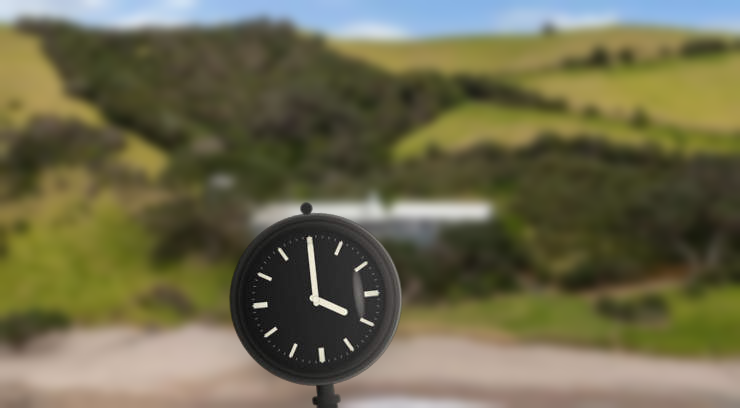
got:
4:00
